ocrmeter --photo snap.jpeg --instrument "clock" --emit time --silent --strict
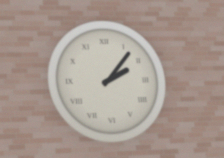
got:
2:07
